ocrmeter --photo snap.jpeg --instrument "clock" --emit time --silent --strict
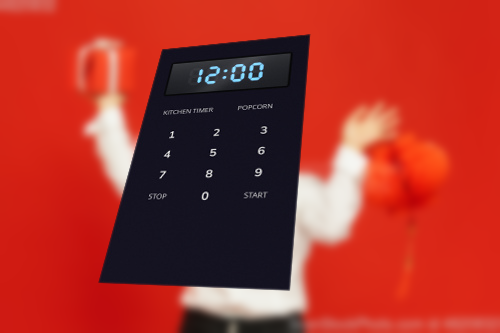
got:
12:00
